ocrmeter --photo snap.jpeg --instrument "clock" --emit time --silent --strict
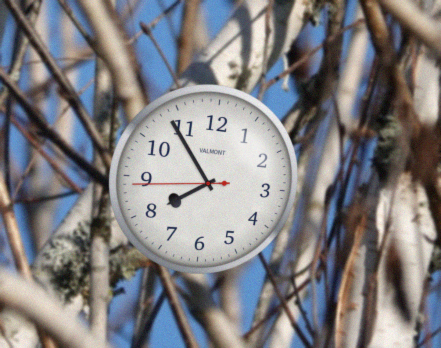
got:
7:53:44
